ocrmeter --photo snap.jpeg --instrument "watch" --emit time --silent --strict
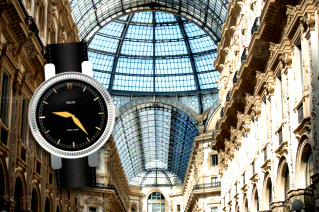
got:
9:24
